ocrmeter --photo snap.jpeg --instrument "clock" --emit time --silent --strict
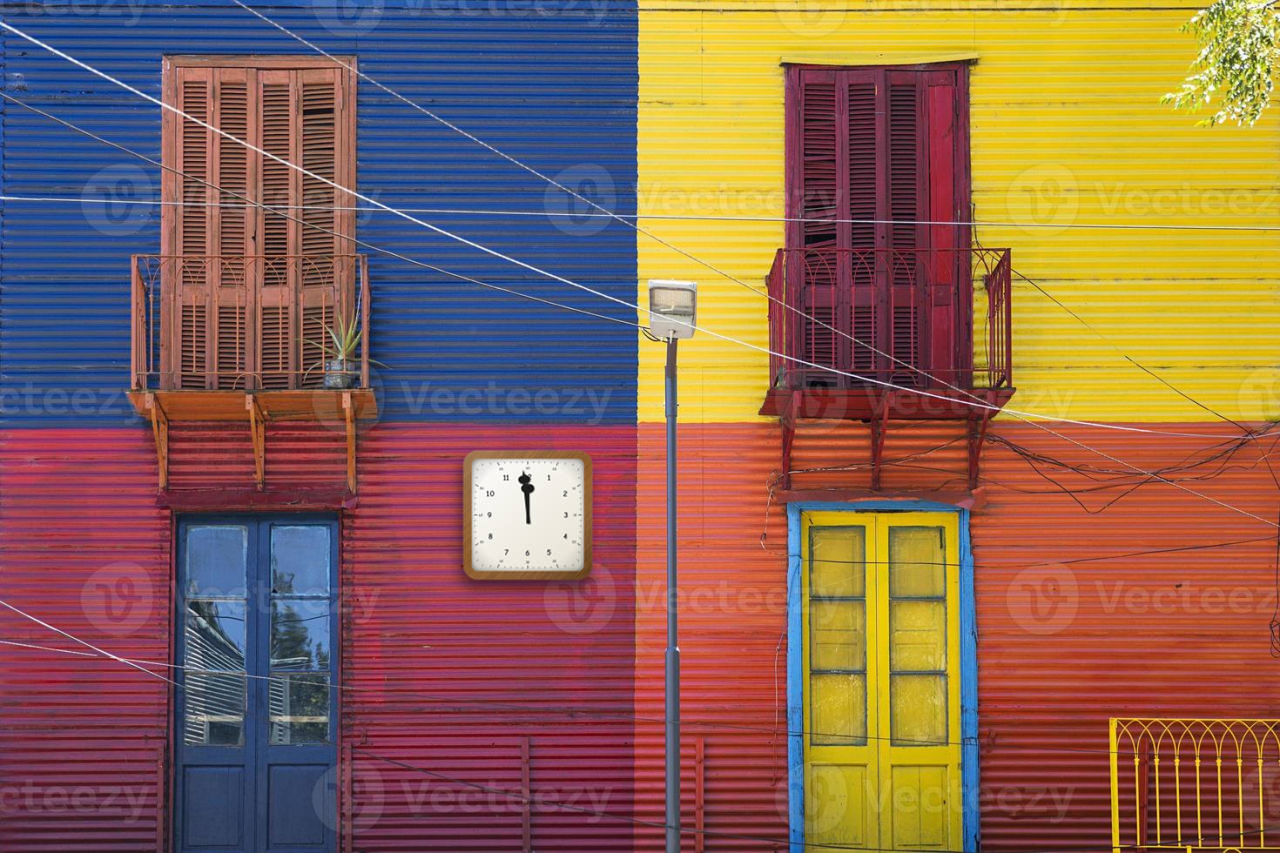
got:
11:59
